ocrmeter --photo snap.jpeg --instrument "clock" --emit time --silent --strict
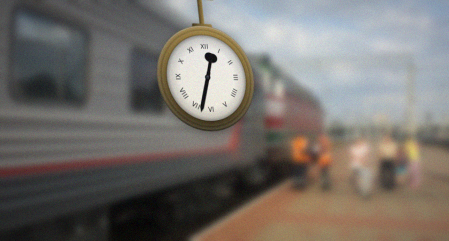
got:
12:33
